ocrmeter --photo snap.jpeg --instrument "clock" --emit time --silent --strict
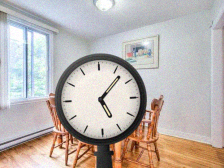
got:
5:07
